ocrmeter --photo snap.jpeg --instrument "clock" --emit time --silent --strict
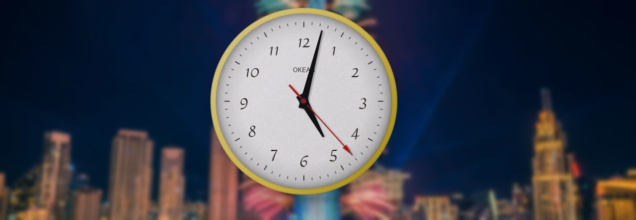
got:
5:02:23
